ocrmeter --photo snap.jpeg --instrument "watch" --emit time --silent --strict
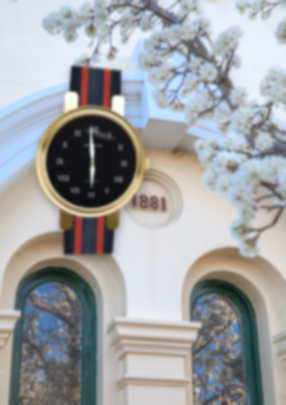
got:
5:59
